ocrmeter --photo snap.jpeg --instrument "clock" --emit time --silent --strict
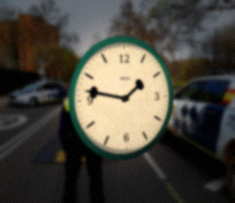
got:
1:47
